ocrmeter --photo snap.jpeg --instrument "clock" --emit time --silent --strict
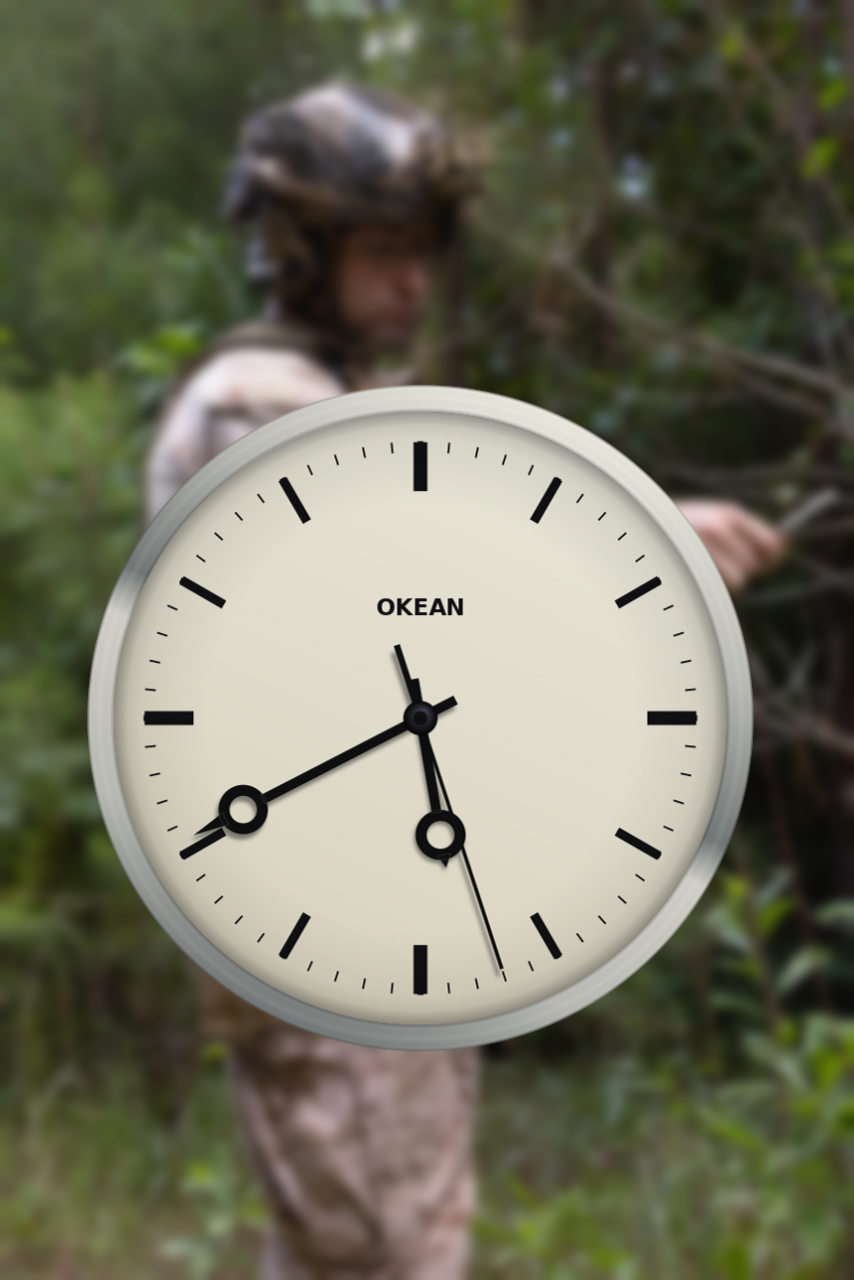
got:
5:40:27
